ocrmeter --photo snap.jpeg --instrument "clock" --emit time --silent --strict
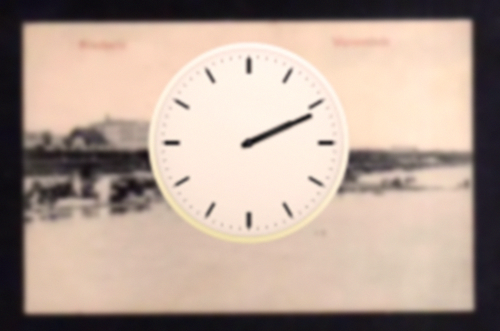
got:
2:11
